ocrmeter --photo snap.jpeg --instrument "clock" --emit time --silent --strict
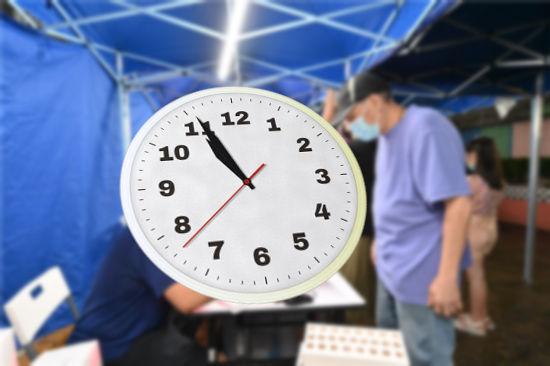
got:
10:55:38
